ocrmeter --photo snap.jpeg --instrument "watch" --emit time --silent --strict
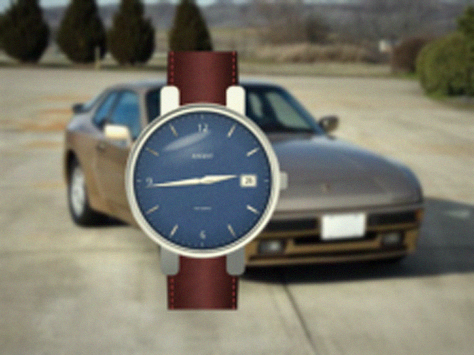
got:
2:44
